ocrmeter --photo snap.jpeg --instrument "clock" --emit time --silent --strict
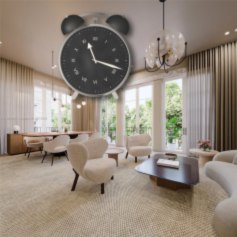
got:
11:18
